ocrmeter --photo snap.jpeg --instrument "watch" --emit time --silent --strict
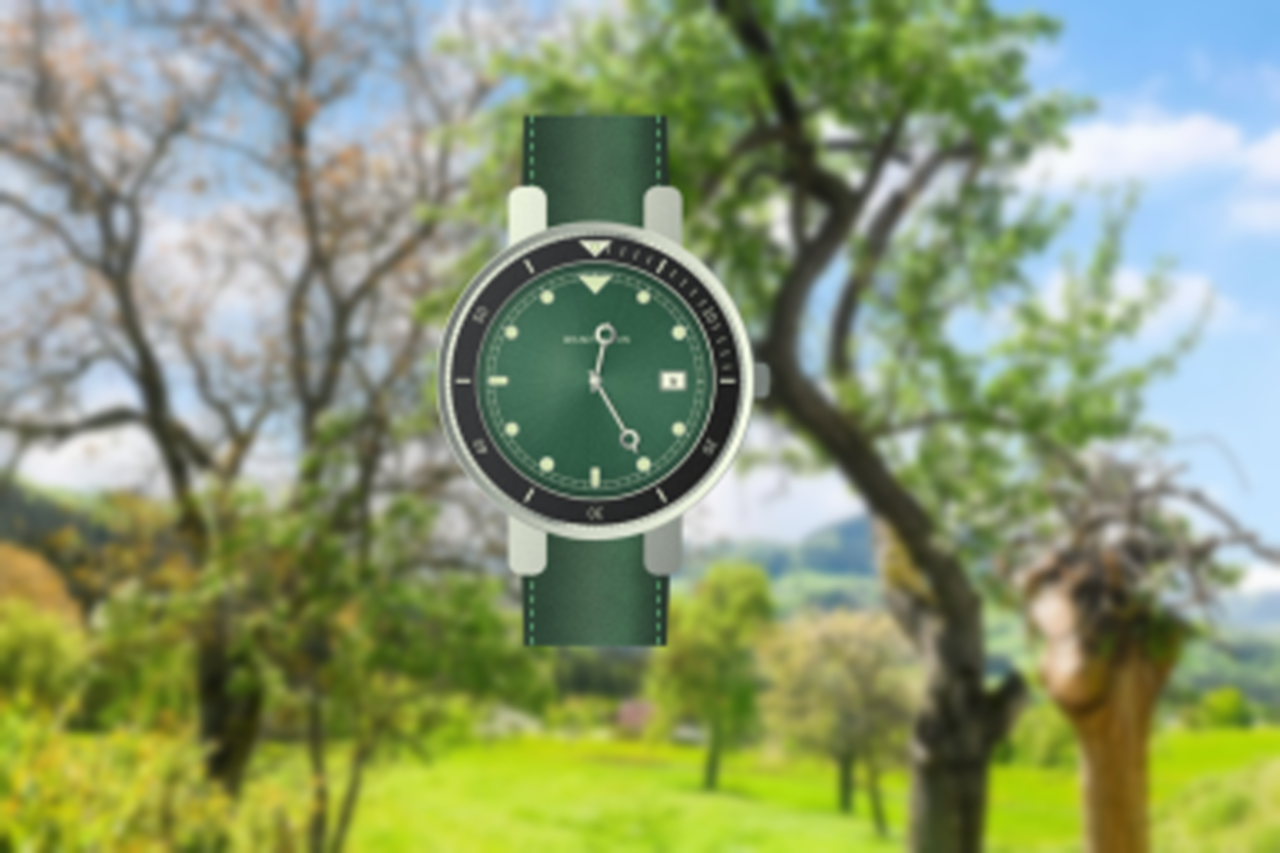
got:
12:25
